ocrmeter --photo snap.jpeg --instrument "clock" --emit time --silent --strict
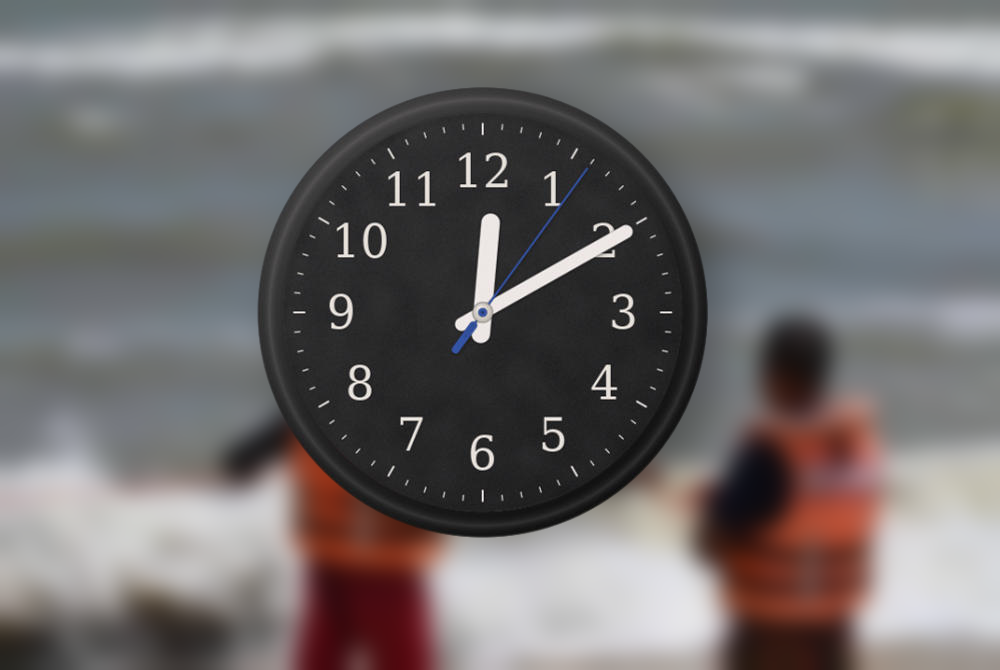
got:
12:10:06
